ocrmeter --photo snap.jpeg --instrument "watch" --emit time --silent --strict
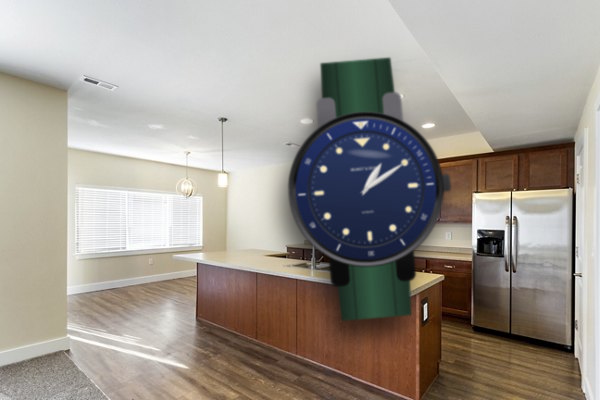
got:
1:10
